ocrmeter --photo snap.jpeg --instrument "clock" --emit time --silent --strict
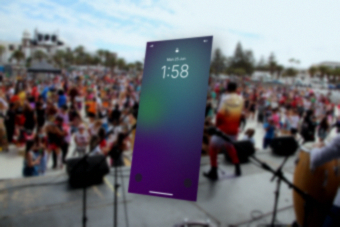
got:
1:58
